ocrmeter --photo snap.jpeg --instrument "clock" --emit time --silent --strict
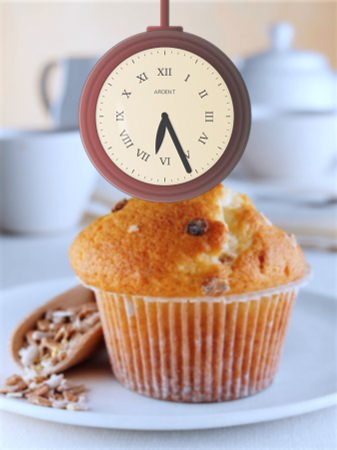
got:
6:26
